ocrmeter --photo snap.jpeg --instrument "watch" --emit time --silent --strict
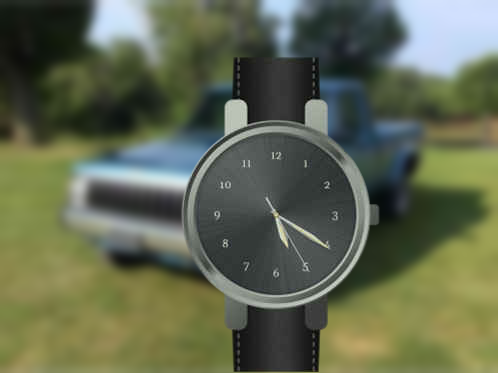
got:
5:20:25
